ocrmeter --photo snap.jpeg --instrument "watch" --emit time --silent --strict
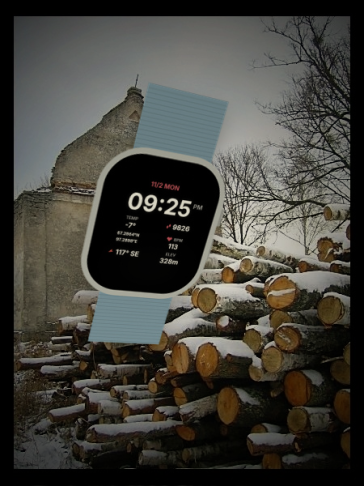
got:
9:25
